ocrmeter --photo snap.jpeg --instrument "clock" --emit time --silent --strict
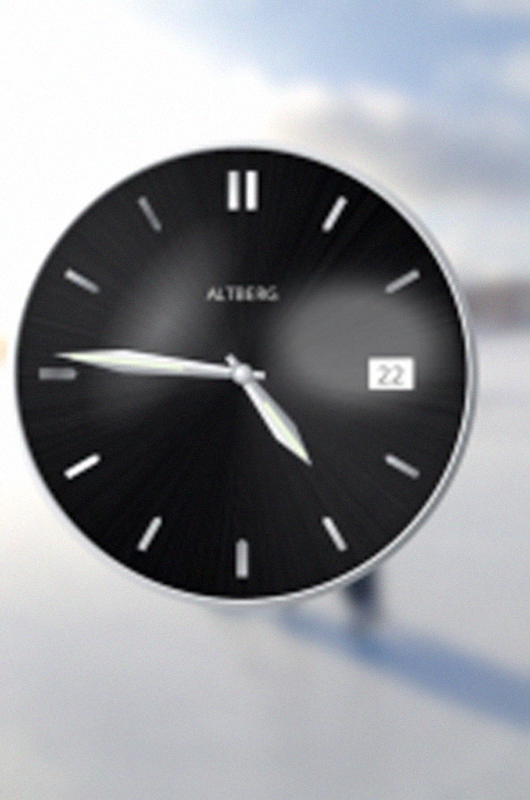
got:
4:46
